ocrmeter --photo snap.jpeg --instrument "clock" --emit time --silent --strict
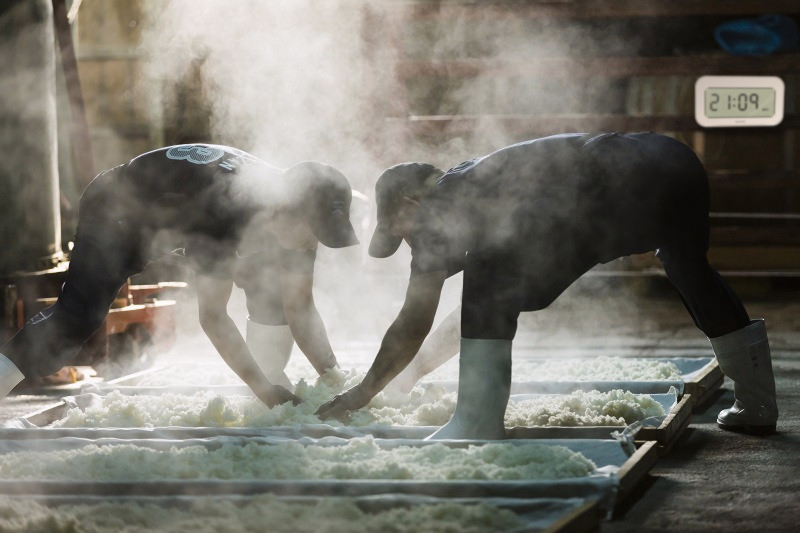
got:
21:09
